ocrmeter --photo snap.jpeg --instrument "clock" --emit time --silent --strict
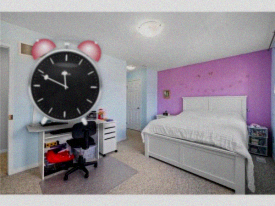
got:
11:49
